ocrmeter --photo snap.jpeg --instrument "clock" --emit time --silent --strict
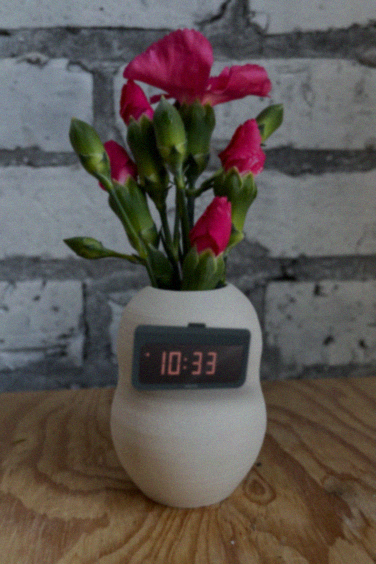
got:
10:33
